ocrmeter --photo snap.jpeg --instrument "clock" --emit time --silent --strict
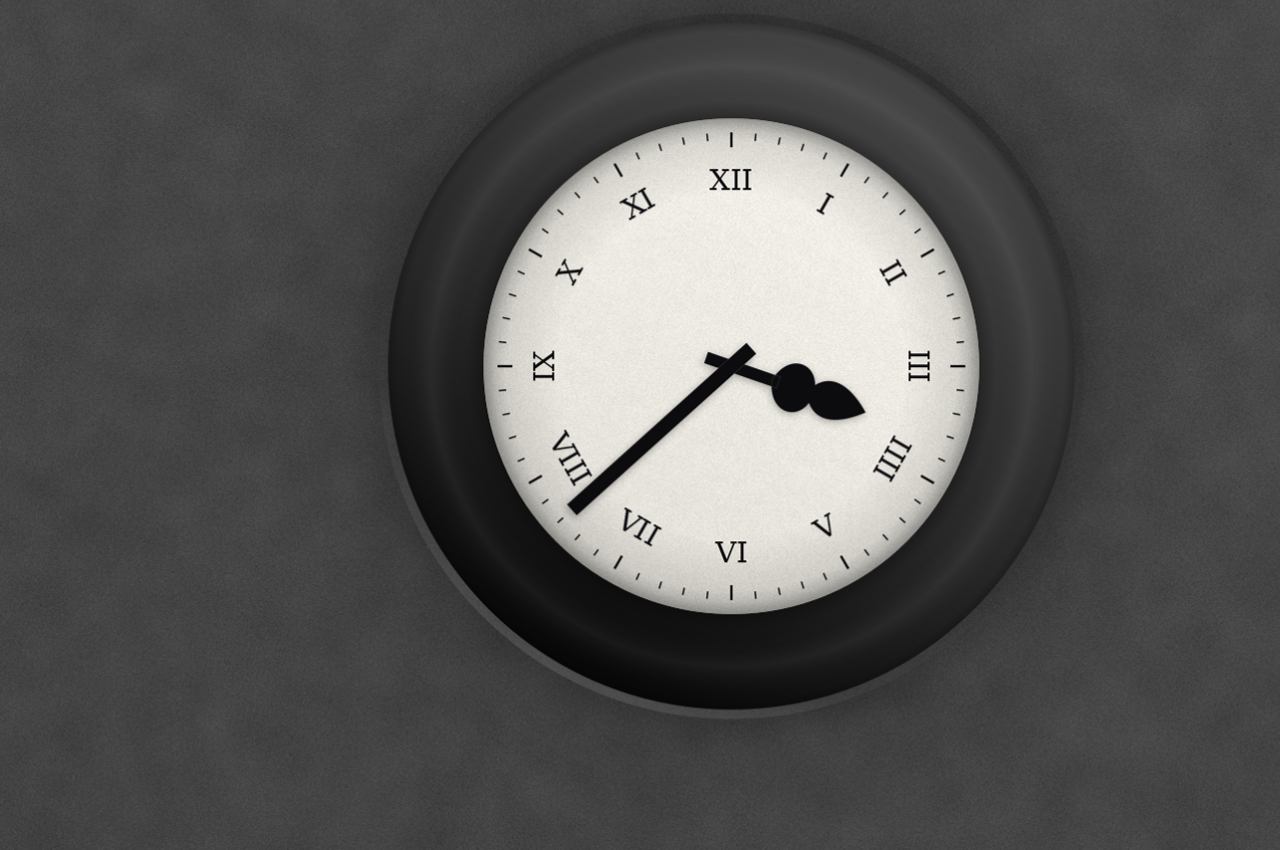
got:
3:38
